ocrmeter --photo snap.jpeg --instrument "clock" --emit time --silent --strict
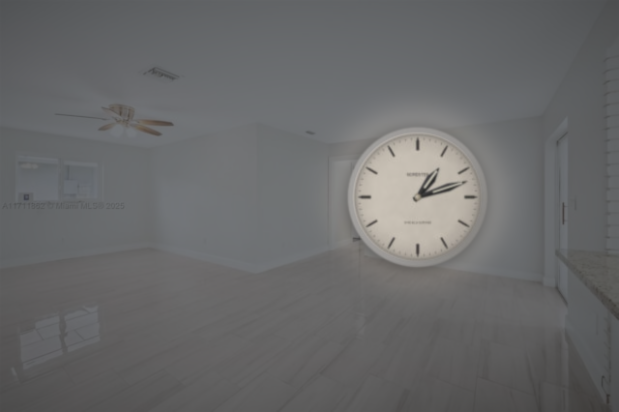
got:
1:12
